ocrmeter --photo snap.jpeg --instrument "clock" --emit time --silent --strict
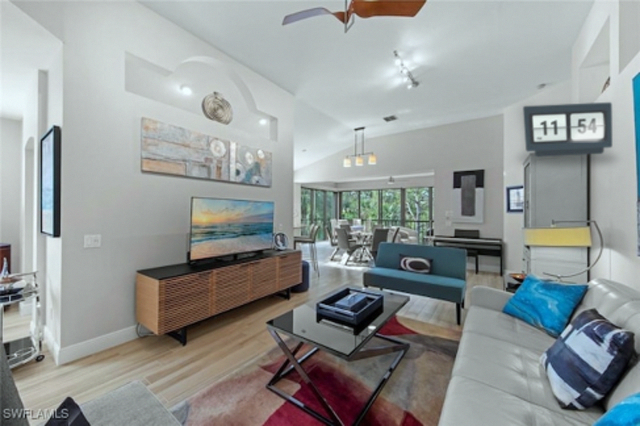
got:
11:54
